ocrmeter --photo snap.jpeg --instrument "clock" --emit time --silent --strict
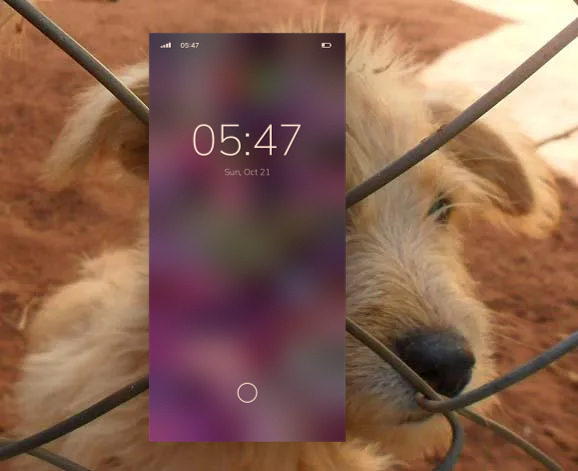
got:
5:47
